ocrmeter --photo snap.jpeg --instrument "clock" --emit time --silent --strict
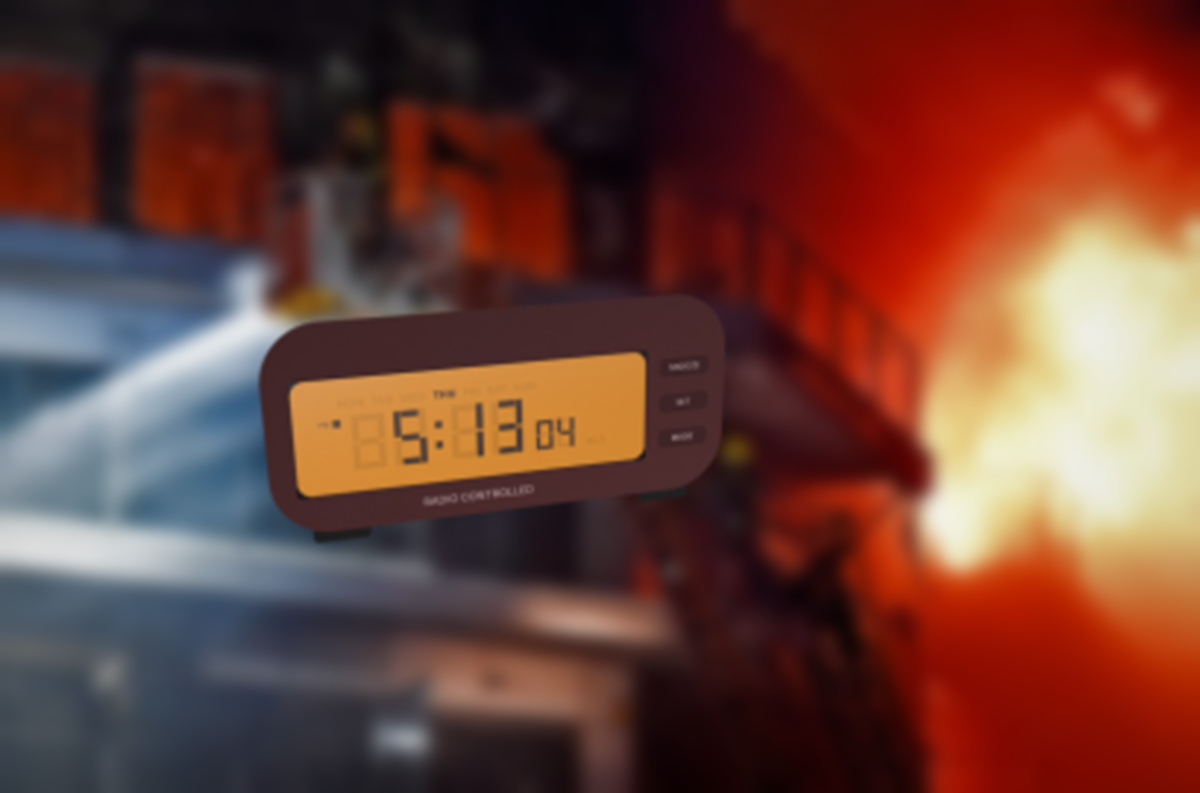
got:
5:13:04
